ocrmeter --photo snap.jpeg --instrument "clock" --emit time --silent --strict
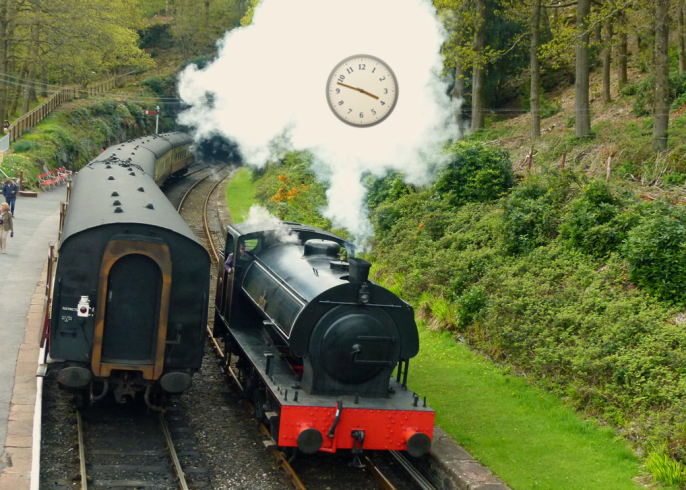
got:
3:48
